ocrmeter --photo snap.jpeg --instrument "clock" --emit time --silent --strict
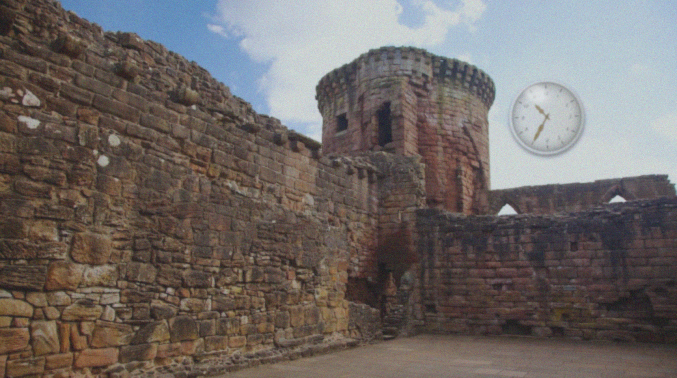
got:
10:35
